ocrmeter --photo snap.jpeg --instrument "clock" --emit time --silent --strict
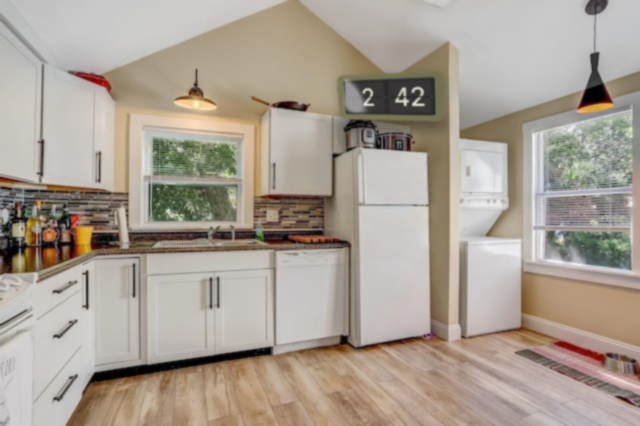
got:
2:42
